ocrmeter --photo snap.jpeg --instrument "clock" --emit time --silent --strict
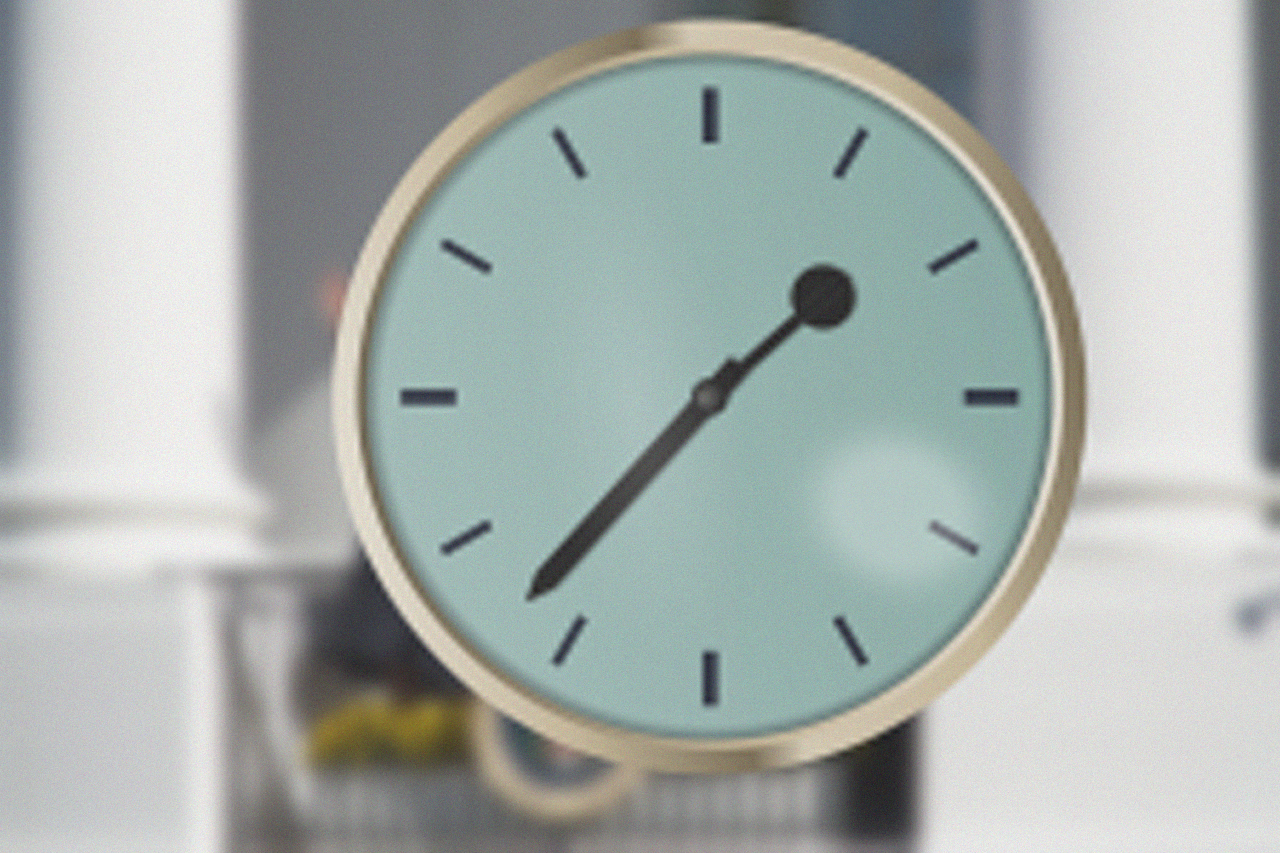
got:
1:37
